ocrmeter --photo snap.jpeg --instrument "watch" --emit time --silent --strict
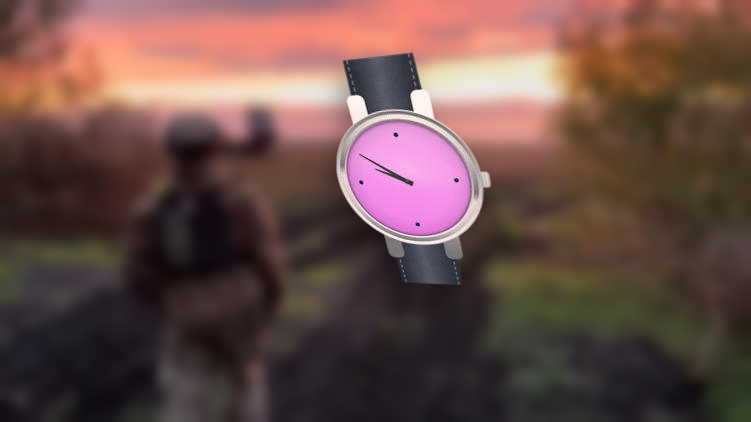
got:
9:51
